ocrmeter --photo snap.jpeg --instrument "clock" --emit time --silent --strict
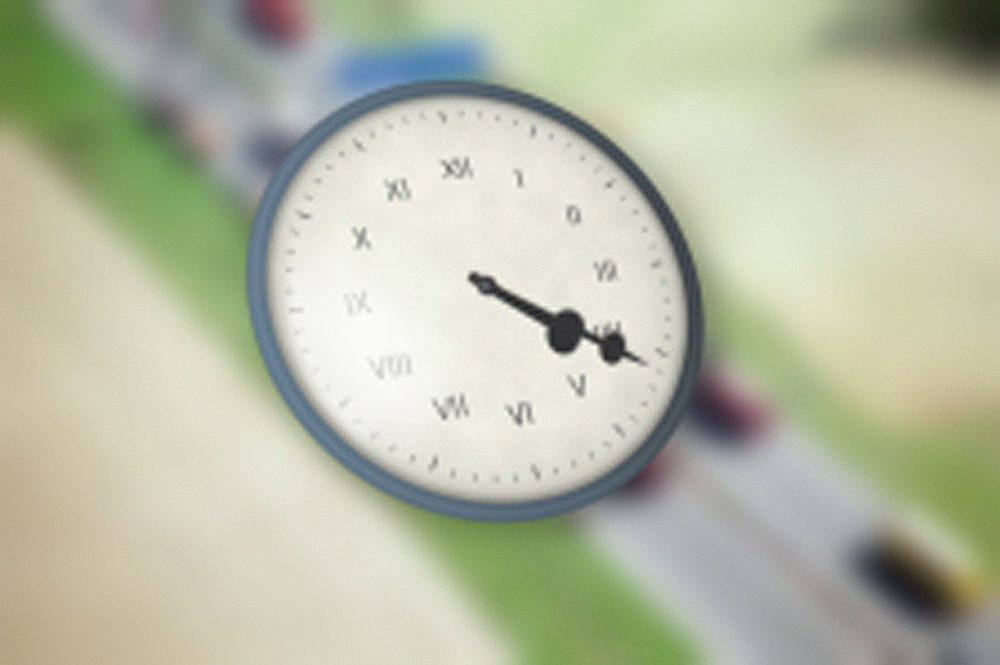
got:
4:21
